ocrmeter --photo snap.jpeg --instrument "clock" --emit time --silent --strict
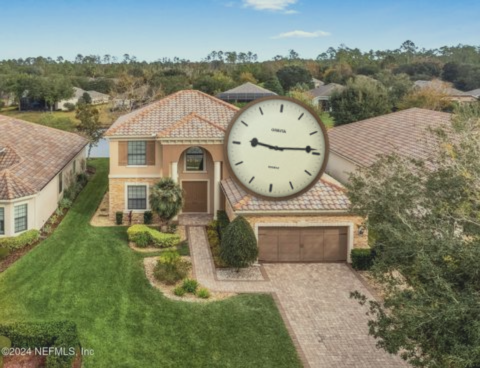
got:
9:14
